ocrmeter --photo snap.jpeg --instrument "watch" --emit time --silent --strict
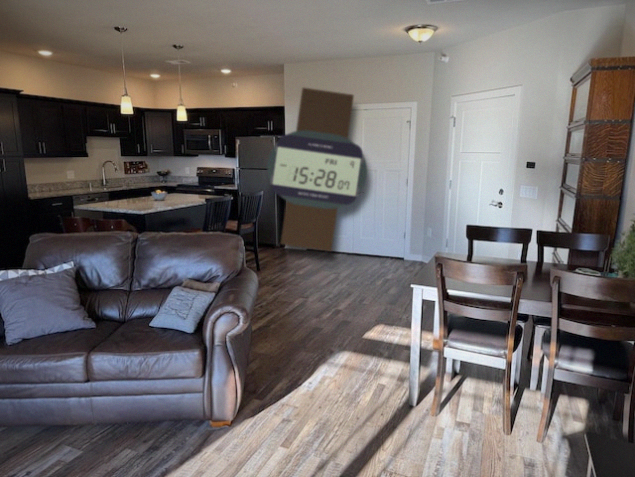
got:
15:28
